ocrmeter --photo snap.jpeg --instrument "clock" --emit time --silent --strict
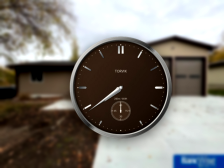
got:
7:39
